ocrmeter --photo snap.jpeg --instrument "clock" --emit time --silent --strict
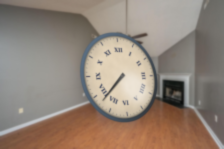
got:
7:38
